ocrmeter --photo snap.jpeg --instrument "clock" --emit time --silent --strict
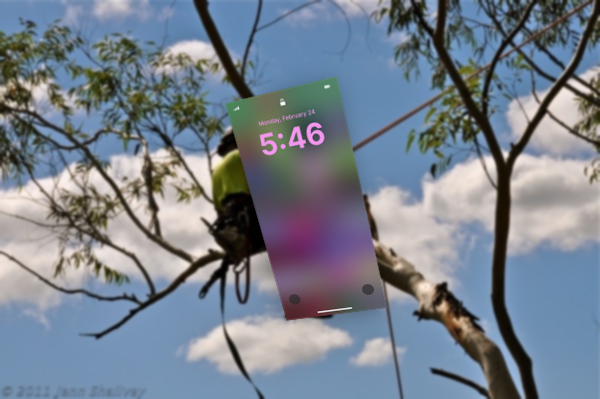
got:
5:46
